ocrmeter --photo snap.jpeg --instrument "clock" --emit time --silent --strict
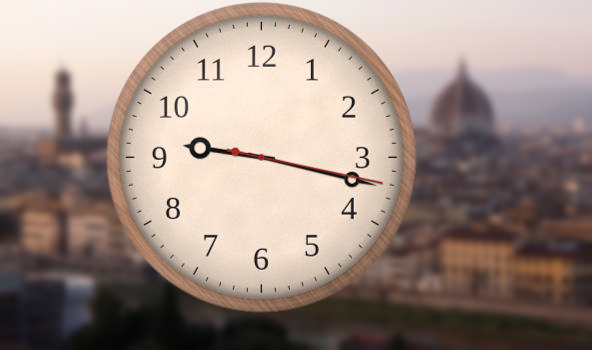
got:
9:17:17
